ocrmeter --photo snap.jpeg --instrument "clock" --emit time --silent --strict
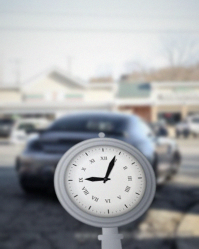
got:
9:04
